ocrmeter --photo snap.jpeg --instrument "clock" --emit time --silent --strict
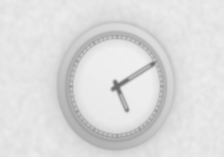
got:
5:10
